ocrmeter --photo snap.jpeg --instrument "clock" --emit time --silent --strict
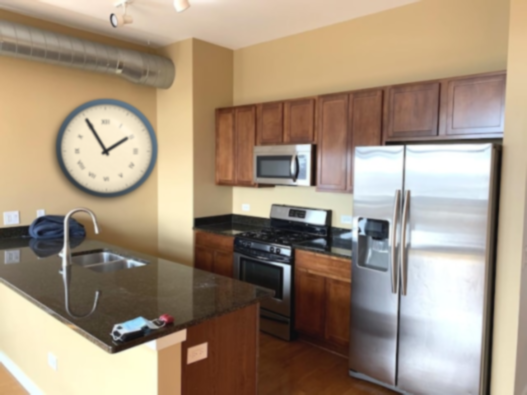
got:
1:55
